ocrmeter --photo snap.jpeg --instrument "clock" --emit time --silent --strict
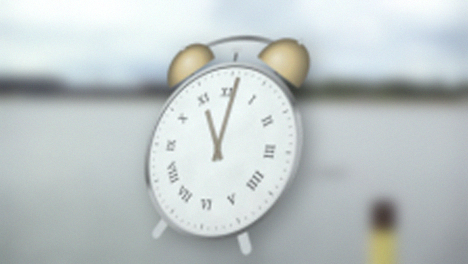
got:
11:01
